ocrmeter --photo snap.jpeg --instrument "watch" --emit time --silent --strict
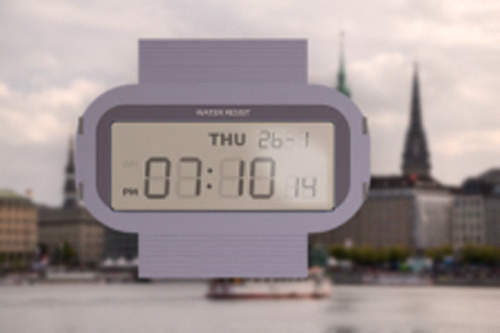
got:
7:10:14
